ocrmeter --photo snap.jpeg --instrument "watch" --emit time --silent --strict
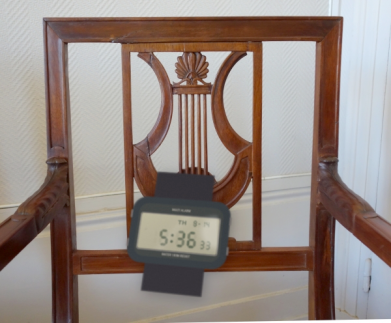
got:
5:36
